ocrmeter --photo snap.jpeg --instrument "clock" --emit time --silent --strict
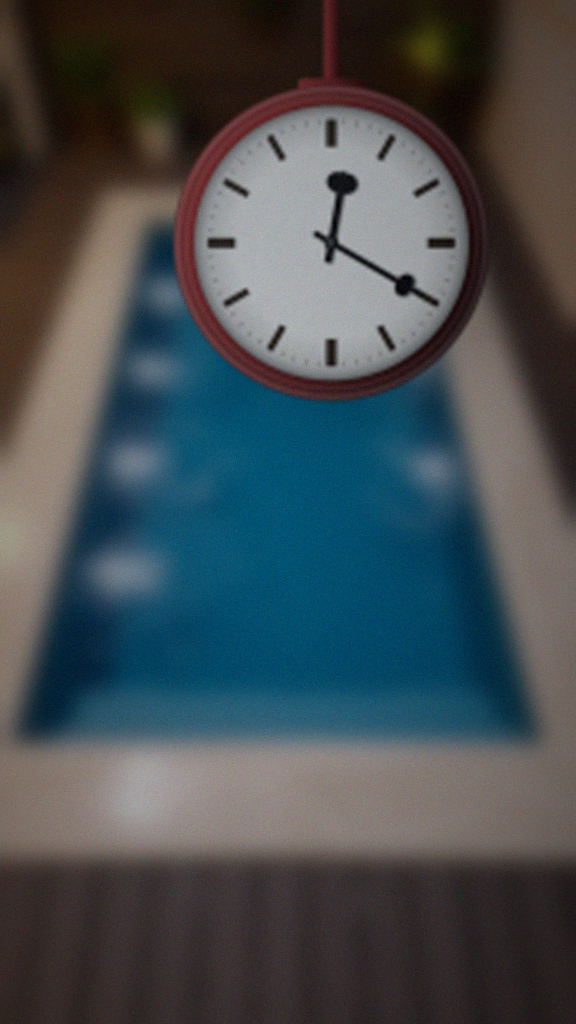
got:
12:20
